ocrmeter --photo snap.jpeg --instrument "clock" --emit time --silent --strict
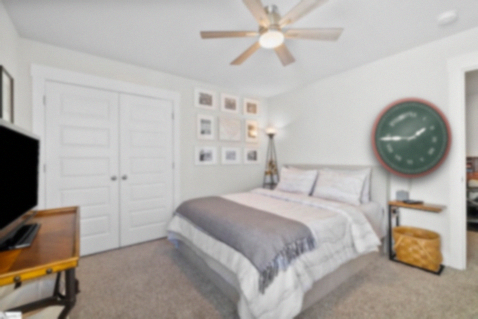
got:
1:44
